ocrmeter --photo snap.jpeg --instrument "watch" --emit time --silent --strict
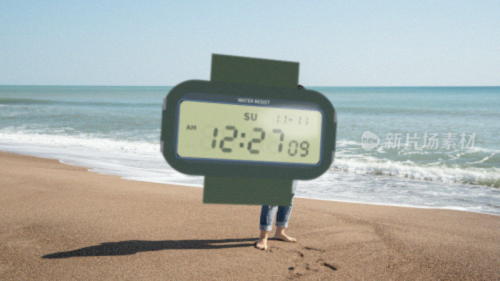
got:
12:27:09
